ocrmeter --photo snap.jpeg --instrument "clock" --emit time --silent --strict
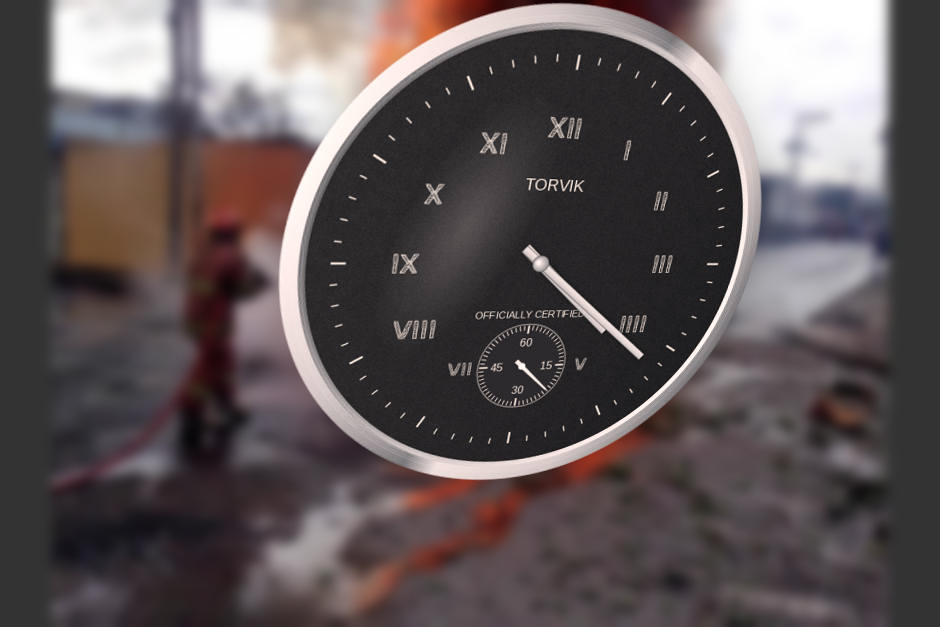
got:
4:21:22
